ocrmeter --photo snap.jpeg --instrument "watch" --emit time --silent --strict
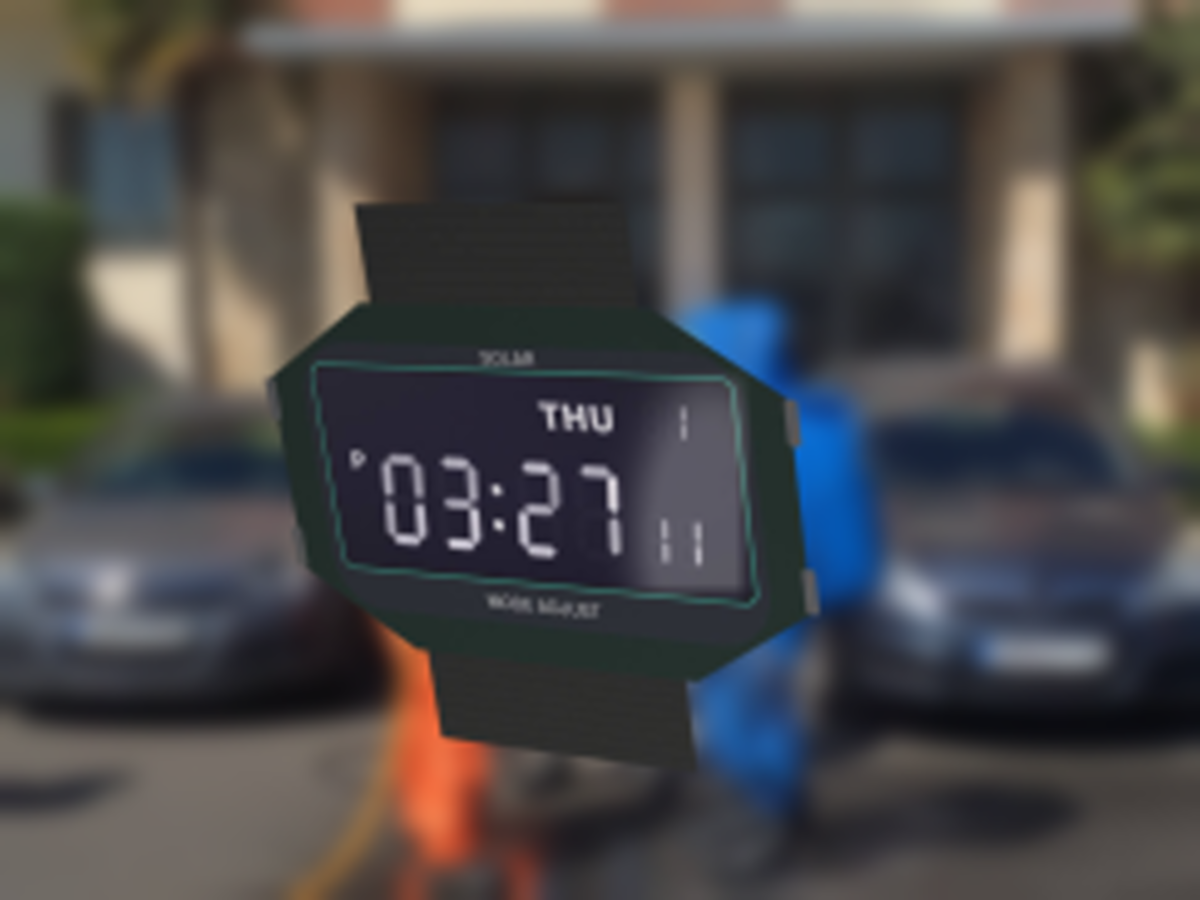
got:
3:27:11
